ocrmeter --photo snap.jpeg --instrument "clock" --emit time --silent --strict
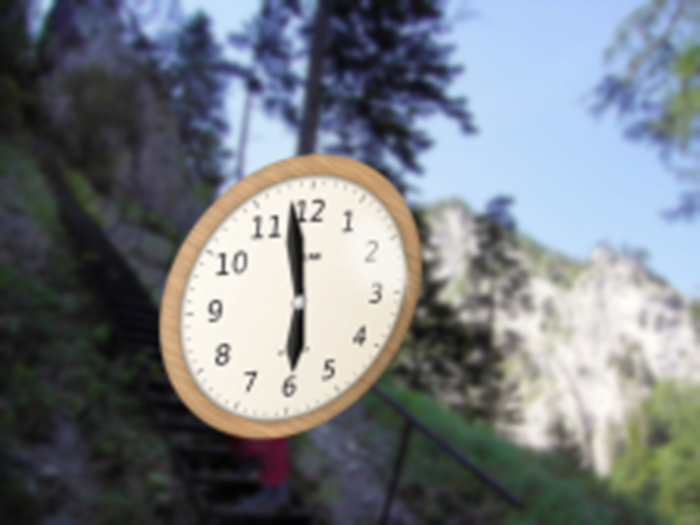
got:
5:58
